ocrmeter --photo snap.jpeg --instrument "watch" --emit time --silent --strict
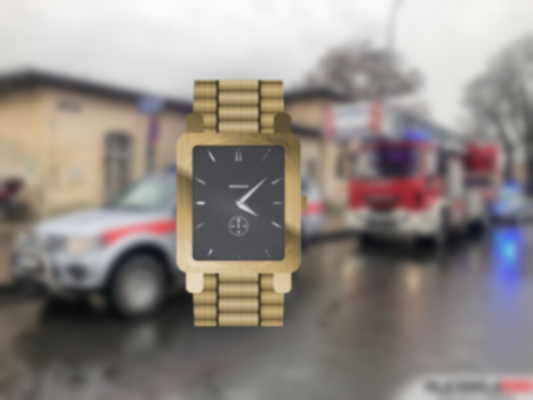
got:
4:08
